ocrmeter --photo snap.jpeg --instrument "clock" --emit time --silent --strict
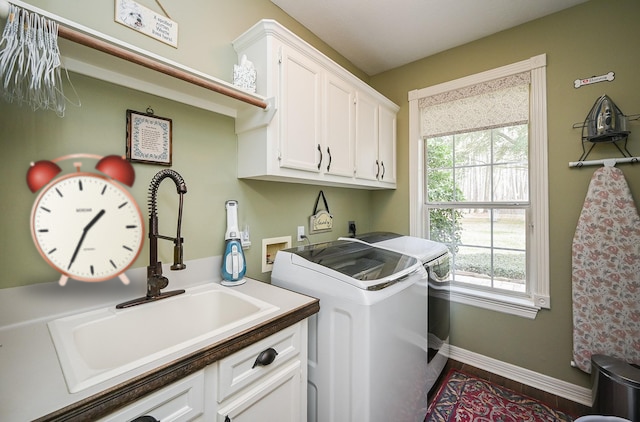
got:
1:35
